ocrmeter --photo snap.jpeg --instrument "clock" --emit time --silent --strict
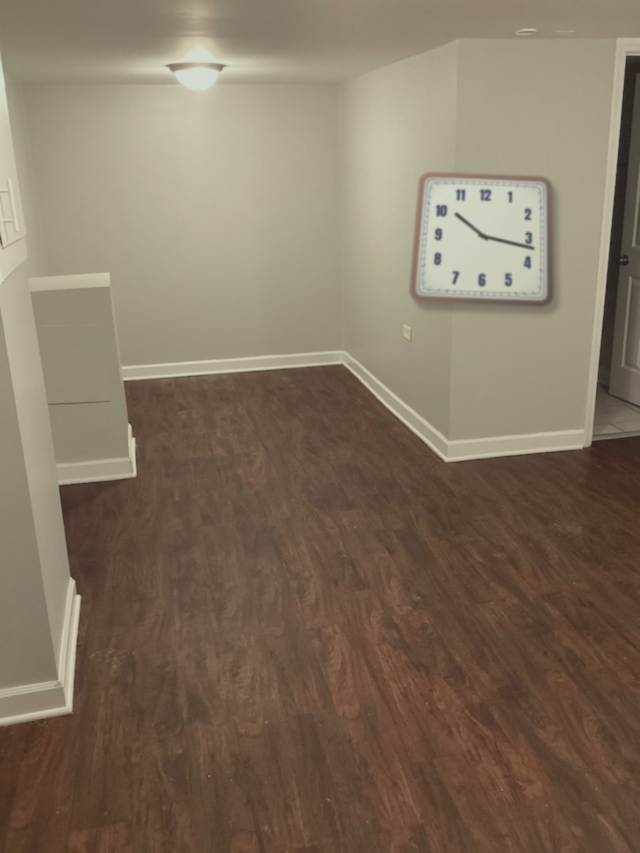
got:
10:17
